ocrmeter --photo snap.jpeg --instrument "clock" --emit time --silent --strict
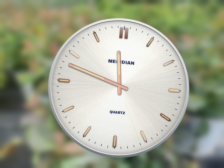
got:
11:48
